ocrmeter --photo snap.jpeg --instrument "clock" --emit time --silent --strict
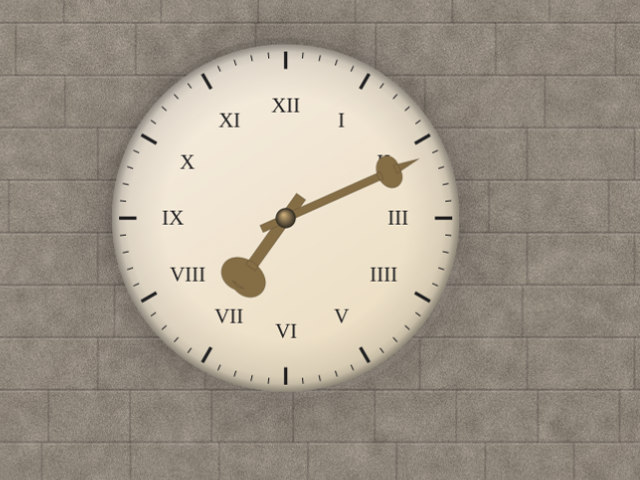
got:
7:11
